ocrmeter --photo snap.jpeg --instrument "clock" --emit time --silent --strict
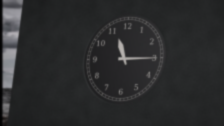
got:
11:15
